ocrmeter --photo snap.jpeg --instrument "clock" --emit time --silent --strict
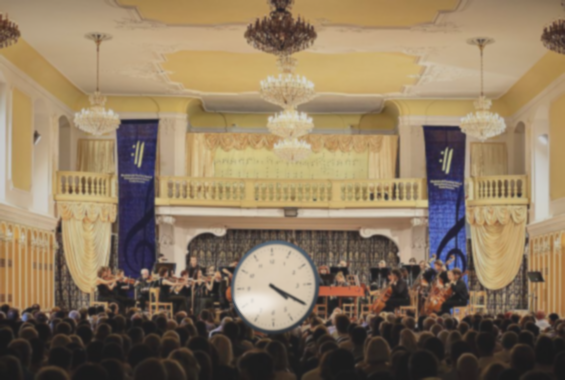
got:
4:20
